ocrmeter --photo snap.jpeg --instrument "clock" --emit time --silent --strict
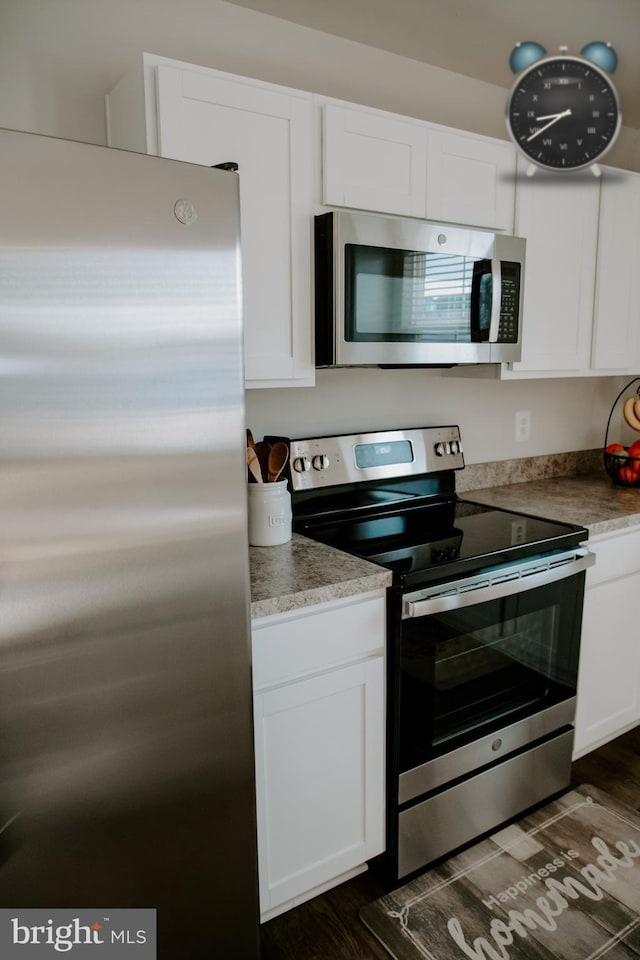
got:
8:39
